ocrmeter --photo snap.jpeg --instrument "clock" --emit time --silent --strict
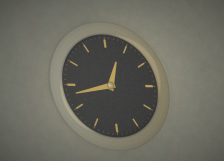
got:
12:43
